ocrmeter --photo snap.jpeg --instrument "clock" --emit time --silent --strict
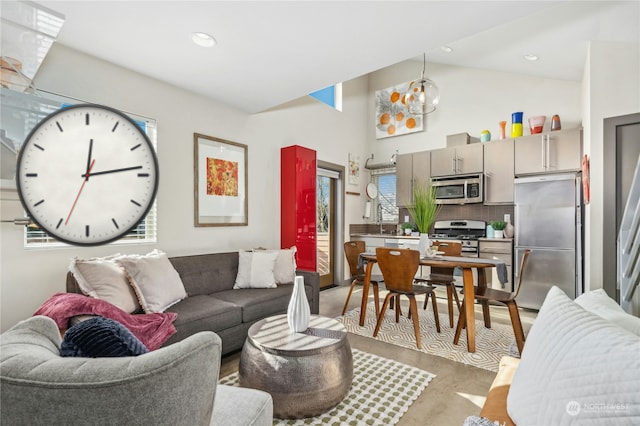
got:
12:13:34
